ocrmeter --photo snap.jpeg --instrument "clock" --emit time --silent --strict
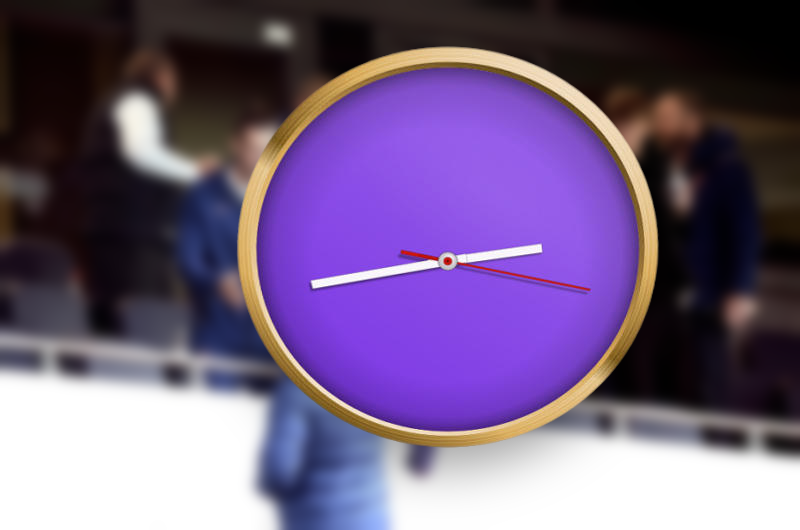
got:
2:43:17
